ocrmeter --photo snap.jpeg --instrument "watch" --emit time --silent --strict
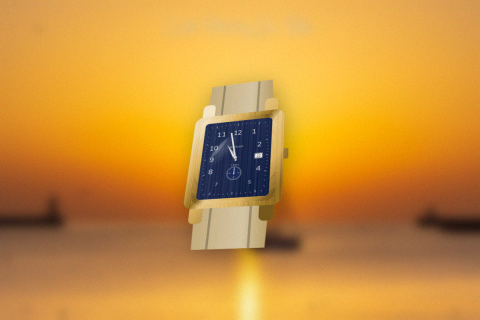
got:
10:58
